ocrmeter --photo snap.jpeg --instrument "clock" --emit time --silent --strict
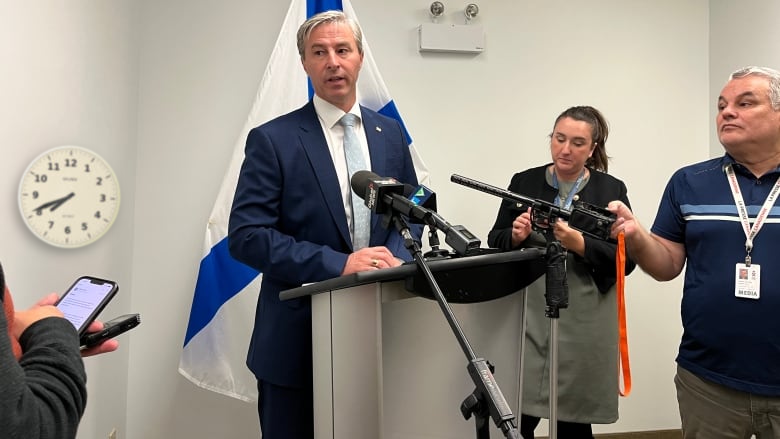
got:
7:41
